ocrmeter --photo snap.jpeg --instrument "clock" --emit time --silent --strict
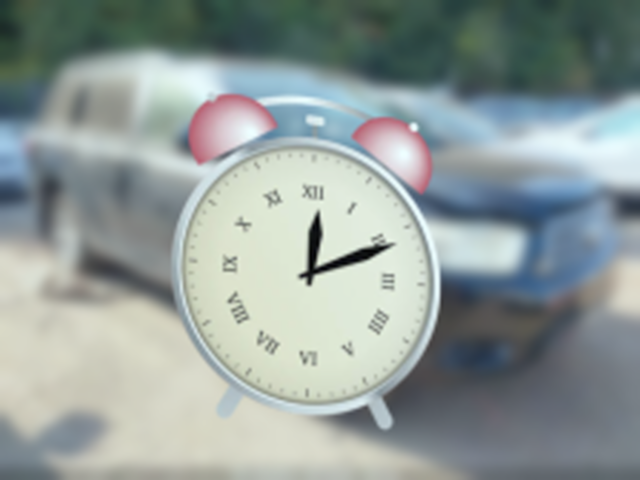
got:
12:11
